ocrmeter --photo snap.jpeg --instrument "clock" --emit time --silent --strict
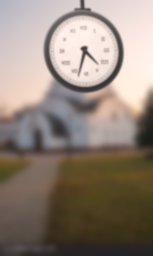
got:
4:33
